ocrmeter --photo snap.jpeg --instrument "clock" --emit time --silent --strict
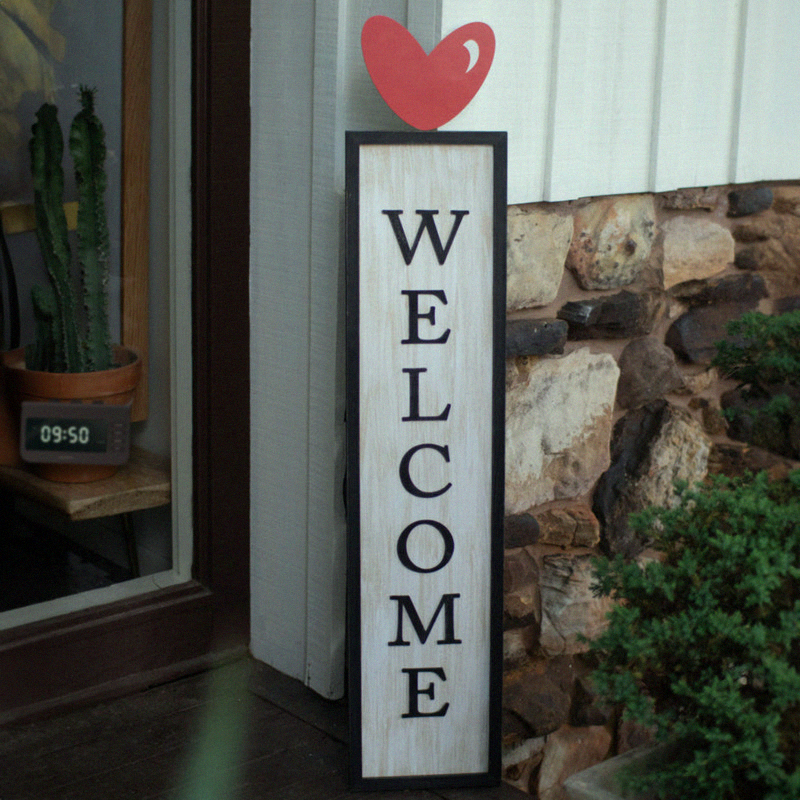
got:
9:50
